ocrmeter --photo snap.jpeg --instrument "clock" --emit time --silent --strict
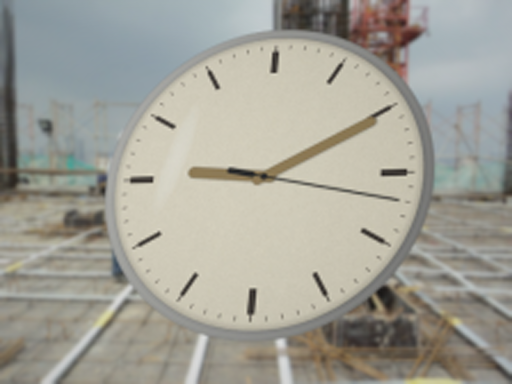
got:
9:10:17
